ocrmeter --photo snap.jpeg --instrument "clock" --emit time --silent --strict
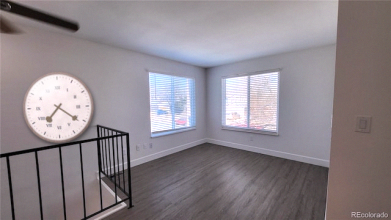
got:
7:21
